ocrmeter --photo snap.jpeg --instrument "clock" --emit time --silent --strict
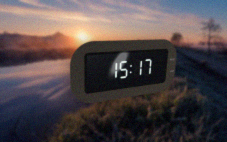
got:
15:17
